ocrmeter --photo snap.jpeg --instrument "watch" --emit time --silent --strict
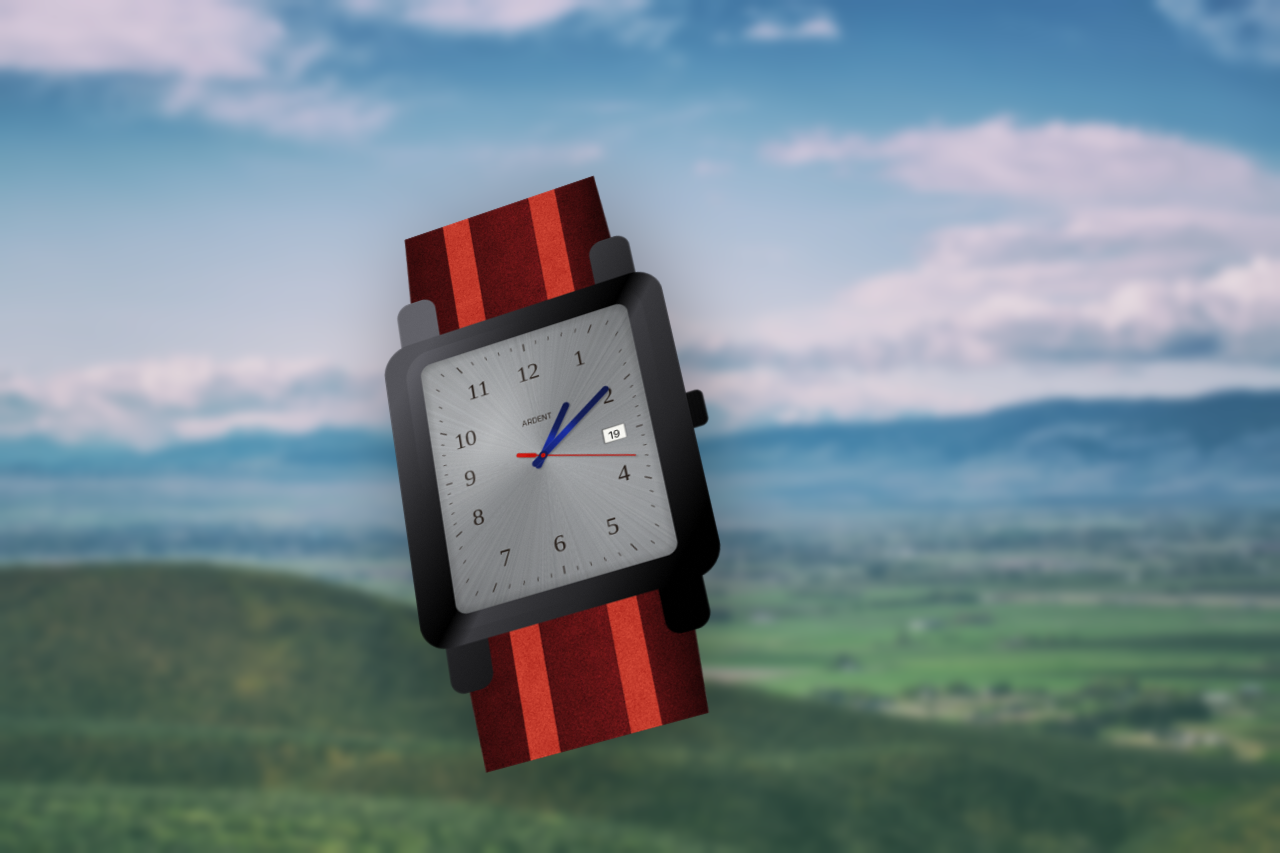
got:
1:09:18
